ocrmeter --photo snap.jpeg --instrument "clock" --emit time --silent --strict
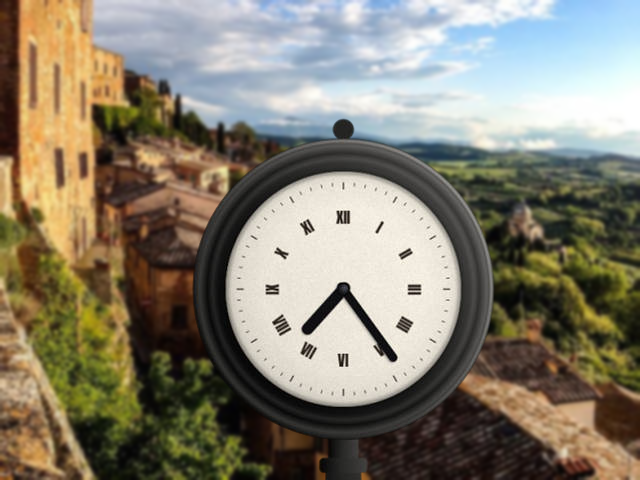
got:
7:24
